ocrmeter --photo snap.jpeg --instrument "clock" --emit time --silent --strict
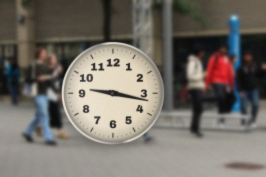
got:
9:17
